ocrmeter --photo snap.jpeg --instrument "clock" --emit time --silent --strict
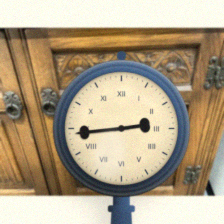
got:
2:44
